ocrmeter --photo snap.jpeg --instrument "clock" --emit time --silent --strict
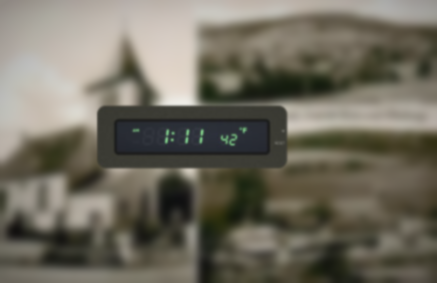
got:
1:11
